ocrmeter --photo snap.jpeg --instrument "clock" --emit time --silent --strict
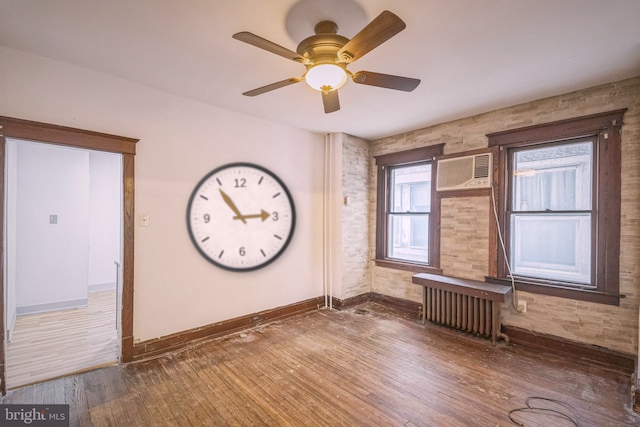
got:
2:54
